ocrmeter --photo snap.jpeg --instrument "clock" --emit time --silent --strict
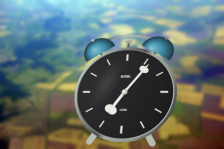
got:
7:06
